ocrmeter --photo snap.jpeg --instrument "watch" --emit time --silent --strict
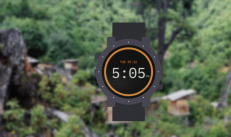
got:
5:05
